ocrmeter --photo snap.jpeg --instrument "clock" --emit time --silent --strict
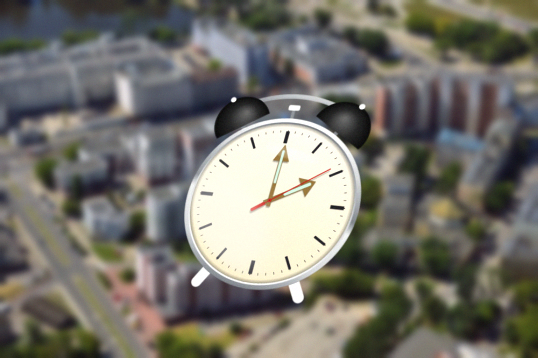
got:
2:00:09
